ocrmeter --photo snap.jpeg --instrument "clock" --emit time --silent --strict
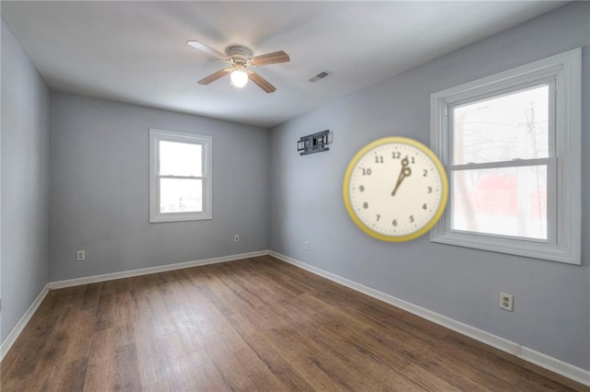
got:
1:03
